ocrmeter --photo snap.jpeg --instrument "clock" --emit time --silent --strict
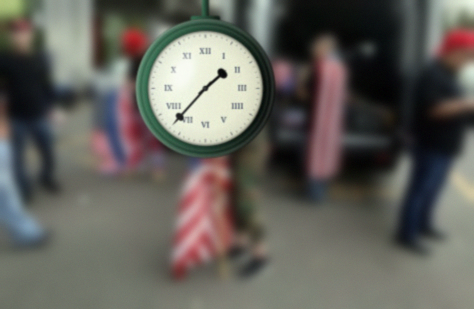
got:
1:37
